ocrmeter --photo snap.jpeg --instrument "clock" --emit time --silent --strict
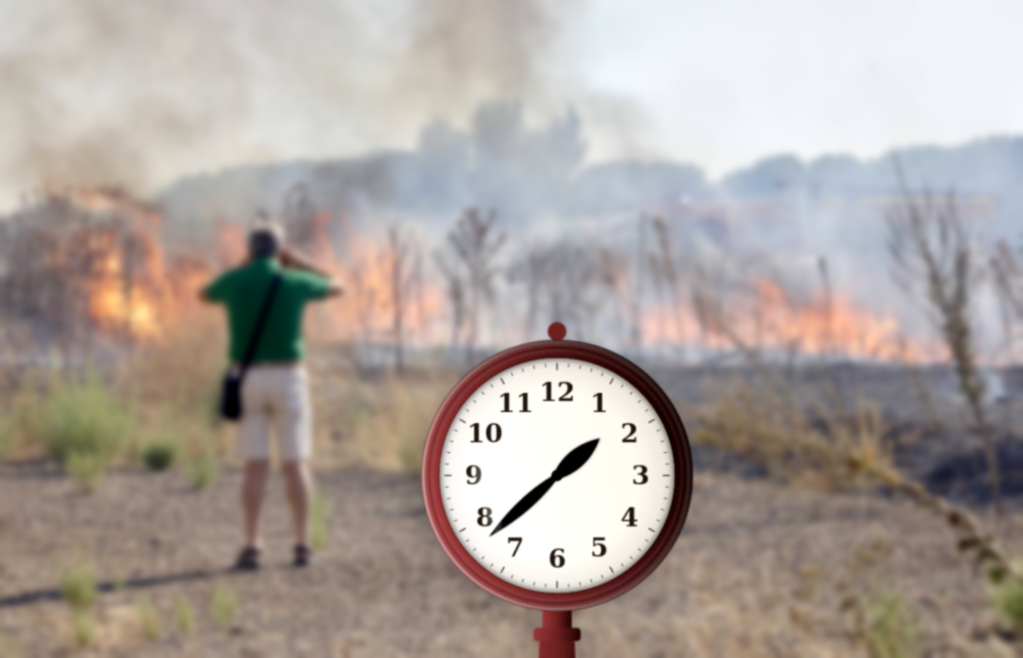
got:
1:38
